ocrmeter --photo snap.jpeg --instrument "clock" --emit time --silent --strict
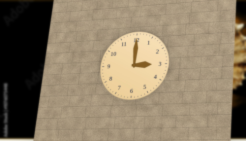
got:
3:00
